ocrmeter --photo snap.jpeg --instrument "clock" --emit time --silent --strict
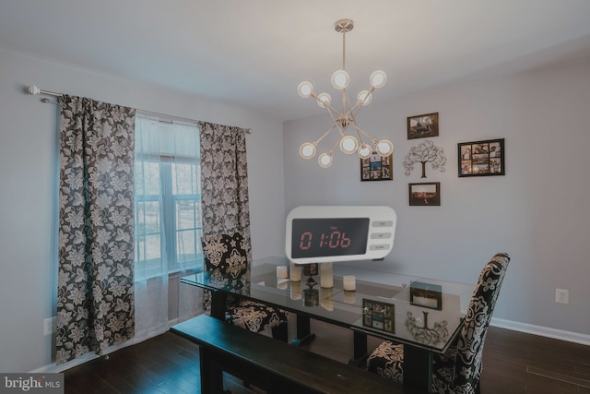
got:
1:06
